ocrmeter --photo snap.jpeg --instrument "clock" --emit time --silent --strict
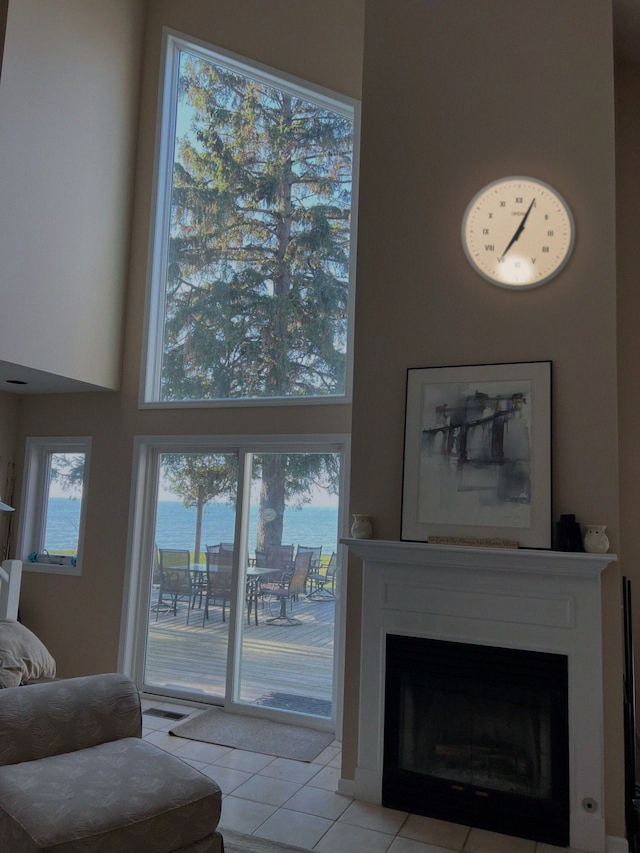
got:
7:04
